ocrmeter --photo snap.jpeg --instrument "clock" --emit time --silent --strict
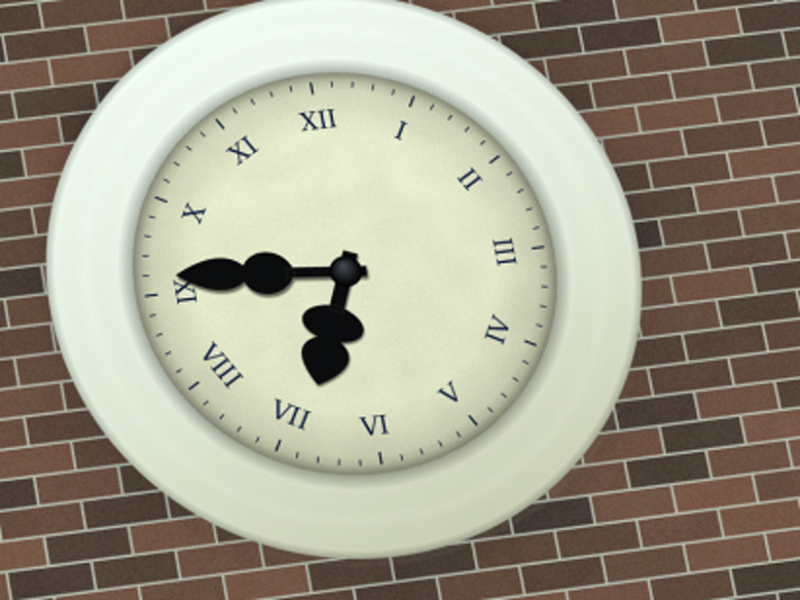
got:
6:46
